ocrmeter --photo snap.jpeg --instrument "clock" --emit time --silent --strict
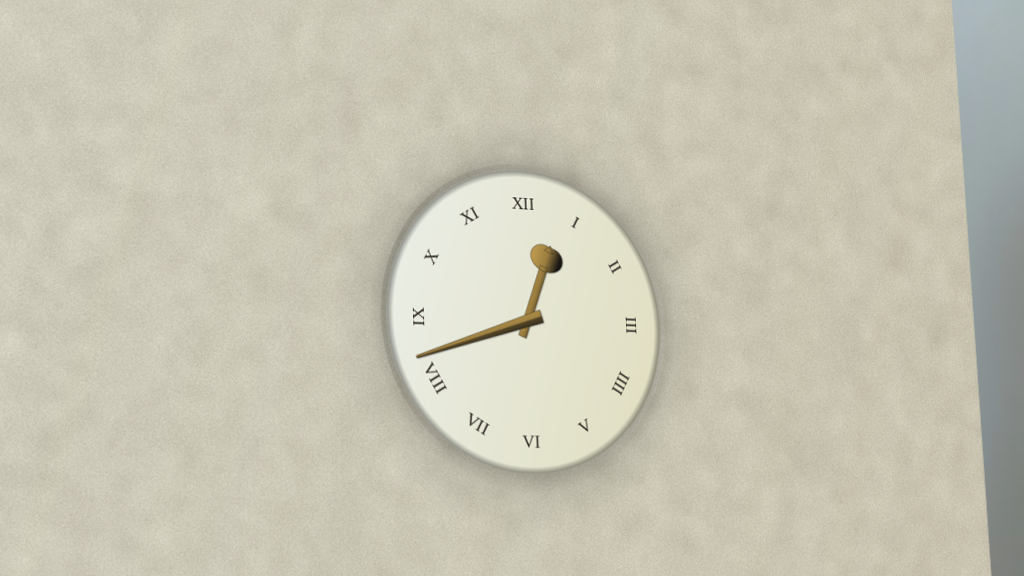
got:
12:42
